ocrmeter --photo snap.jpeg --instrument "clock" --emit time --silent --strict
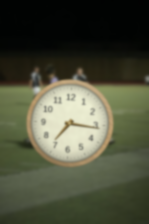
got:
7:16
